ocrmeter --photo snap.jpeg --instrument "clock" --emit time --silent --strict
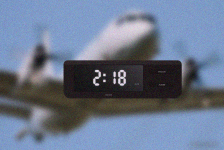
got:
2:18
